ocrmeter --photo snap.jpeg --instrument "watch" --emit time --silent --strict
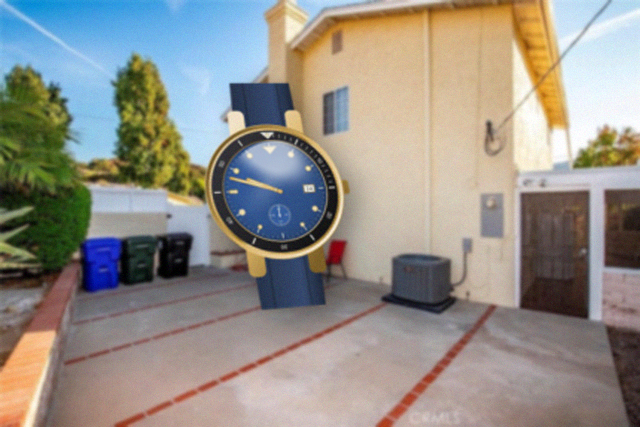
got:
9:48
